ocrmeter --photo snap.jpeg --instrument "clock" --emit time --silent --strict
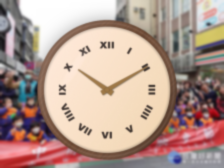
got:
10:10
